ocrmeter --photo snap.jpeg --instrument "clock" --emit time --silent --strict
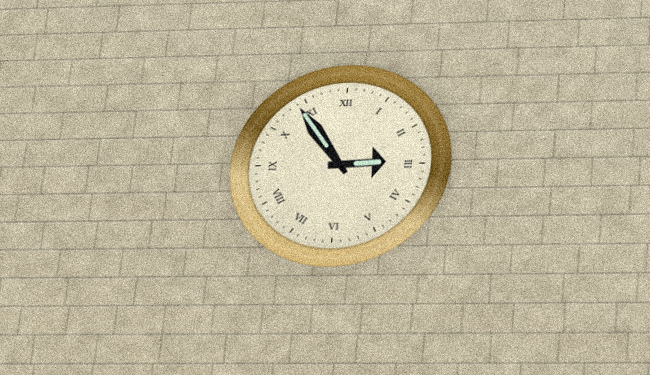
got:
2:54
